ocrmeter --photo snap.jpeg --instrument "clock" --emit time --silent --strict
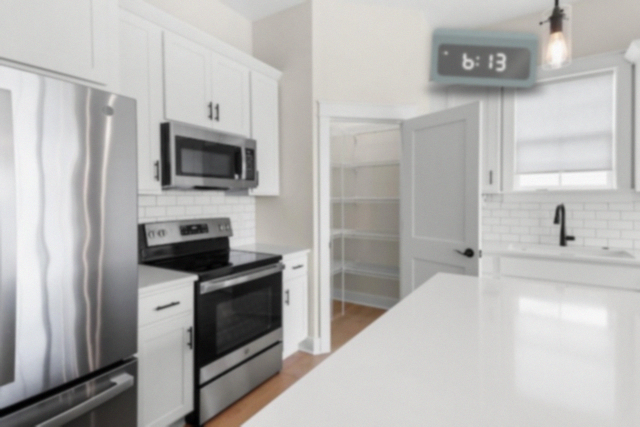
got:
6:13
